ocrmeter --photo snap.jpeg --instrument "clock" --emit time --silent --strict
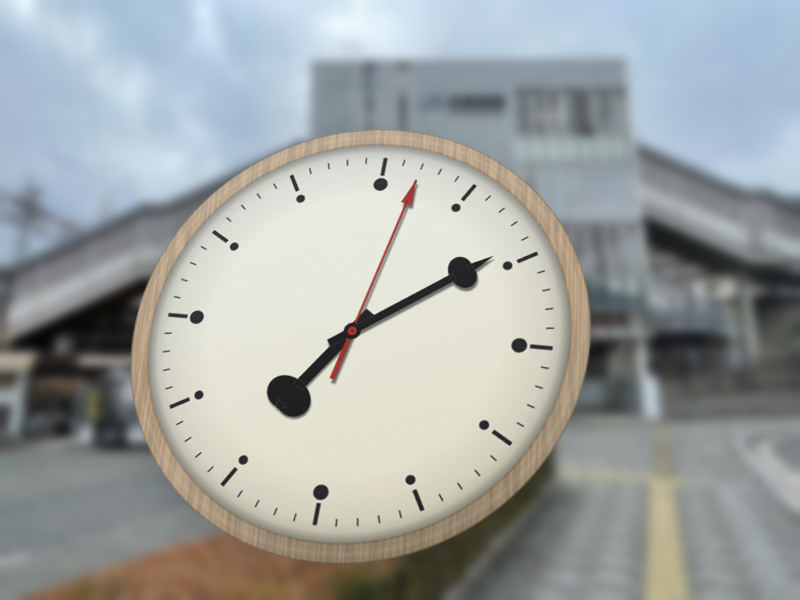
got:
7:09:02
